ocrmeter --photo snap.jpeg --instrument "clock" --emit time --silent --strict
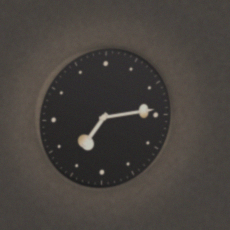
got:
7:14
